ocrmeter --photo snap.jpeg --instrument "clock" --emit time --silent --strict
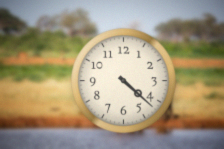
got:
4:22
